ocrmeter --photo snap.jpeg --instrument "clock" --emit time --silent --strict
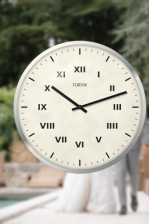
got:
10:12
